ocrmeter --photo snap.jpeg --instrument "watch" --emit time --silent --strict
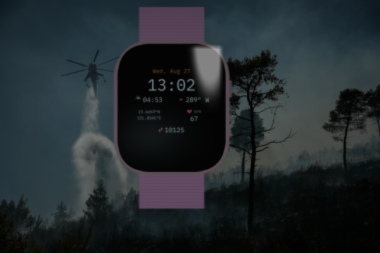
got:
13:02
